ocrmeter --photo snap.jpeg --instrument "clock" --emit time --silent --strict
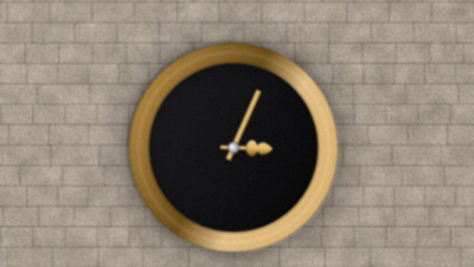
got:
3:04
